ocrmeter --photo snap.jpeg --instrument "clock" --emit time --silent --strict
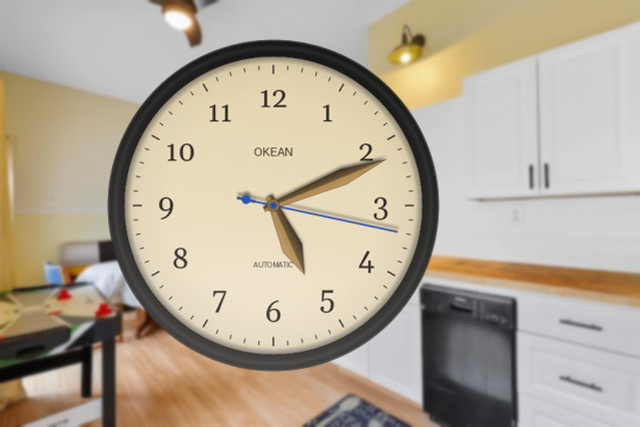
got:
5:11:17
